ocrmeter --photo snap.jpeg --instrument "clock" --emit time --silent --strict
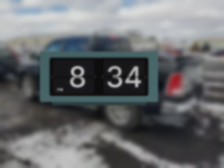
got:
8:34
